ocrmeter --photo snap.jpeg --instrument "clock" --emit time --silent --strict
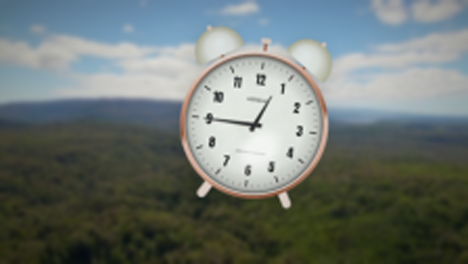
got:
12:45
